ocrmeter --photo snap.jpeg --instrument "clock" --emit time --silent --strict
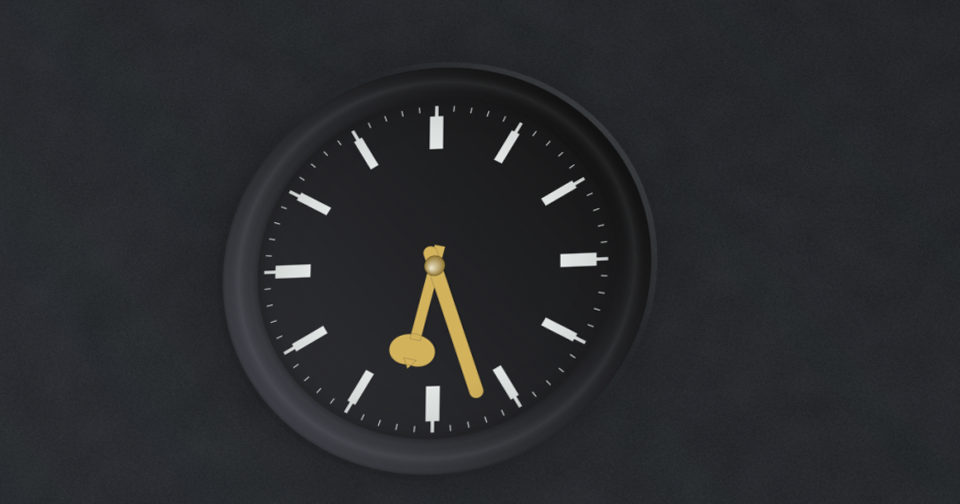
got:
6:27
